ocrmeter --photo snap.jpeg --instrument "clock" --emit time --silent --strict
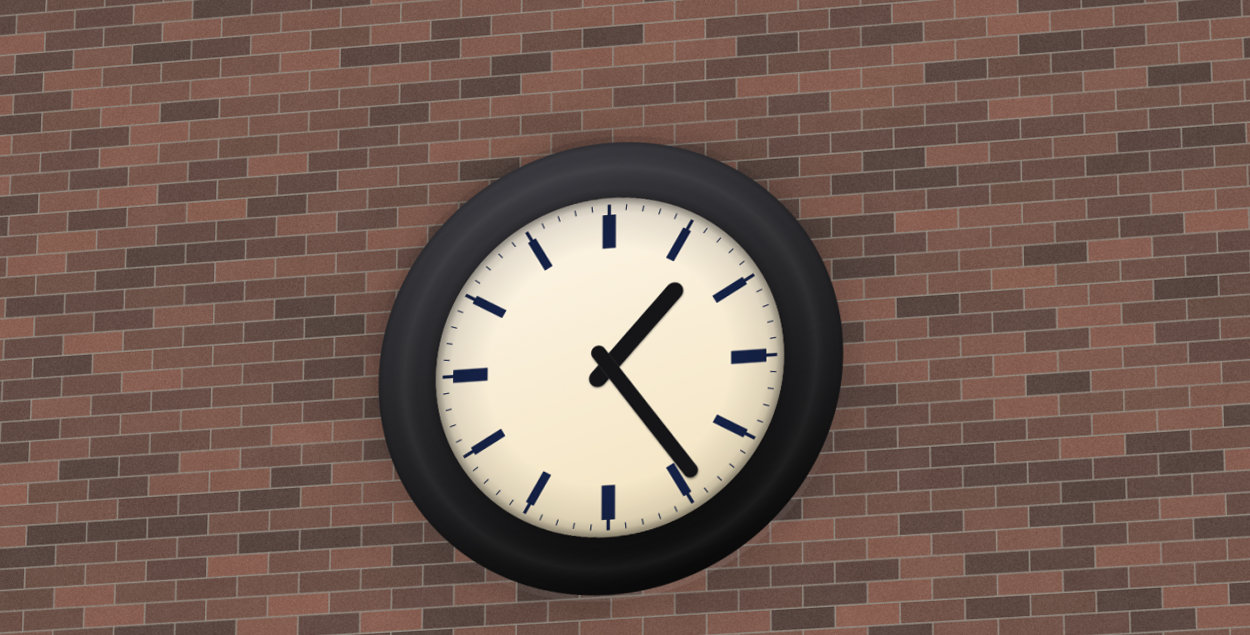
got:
1:24
